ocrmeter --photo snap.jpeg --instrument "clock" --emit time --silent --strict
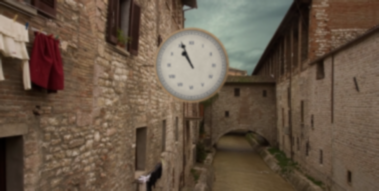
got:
10:56
